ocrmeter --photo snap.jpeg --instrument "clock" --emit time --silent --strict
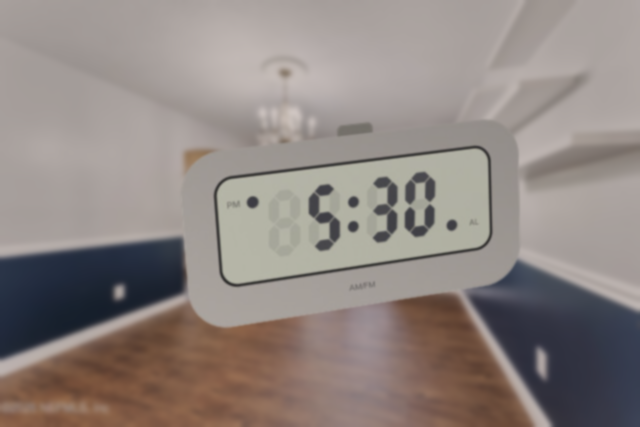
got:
5:30
